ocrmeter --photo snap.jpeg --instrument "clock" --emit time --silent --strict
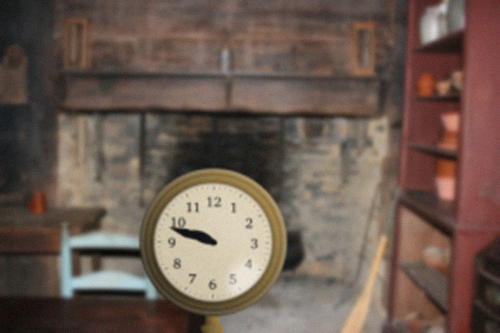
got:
9:48
